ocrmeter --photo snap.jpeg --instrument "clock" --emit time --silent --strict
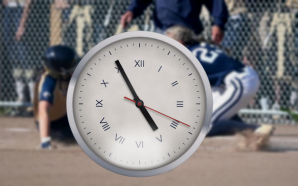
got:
4:55:19
